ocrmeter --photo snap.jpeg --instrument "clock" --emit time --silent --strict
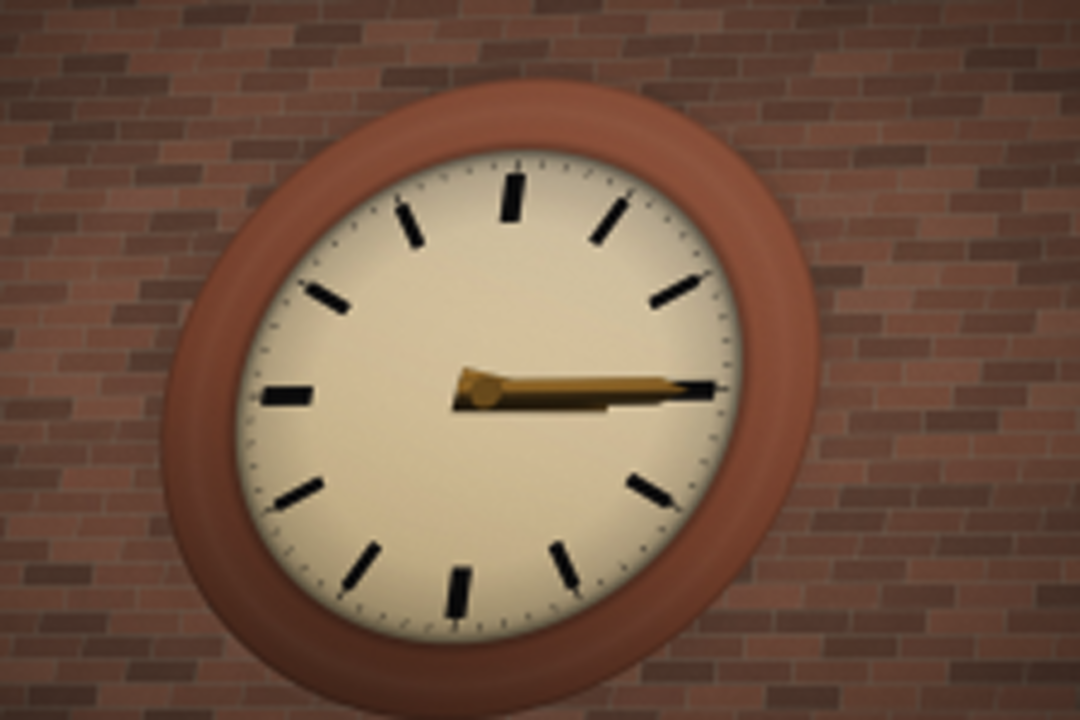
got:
3:15
